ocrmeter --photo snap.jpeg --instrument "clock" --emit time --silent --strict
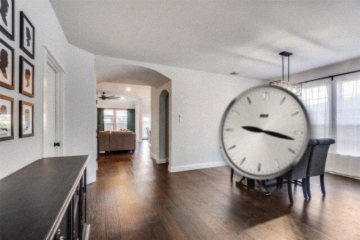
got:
9:17
